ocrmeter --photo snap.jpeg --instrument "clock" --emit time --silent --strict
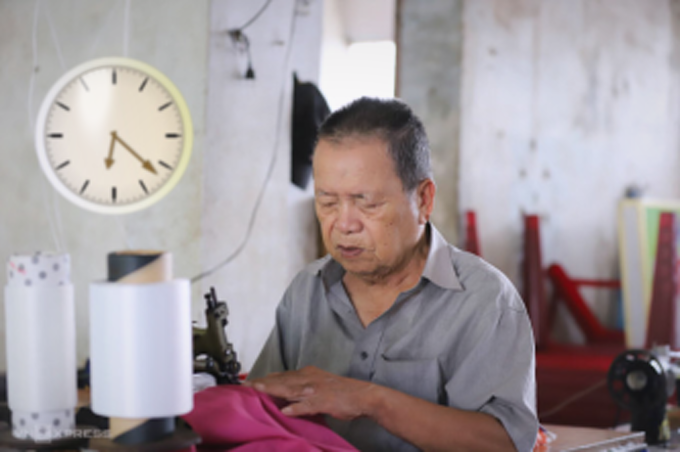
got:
6:22
